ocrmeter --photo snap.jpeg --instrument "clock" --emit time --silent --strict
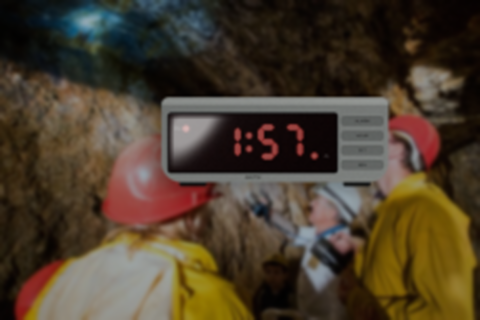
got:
1:57
